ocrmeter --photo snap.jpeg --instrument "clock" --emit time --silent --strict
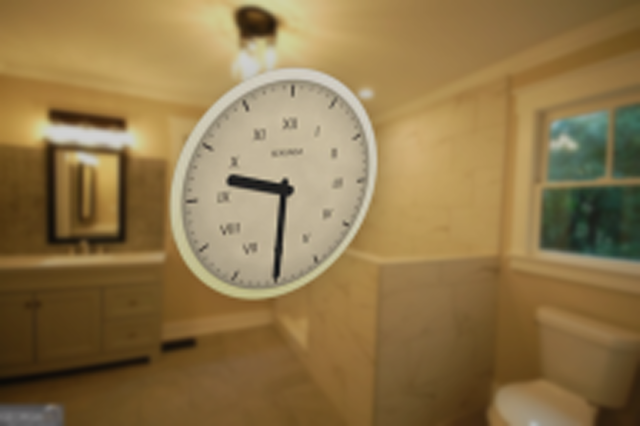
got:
9:30
